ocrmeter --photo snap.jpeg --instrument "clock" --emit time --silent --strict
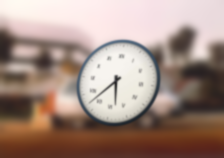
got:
5:37
